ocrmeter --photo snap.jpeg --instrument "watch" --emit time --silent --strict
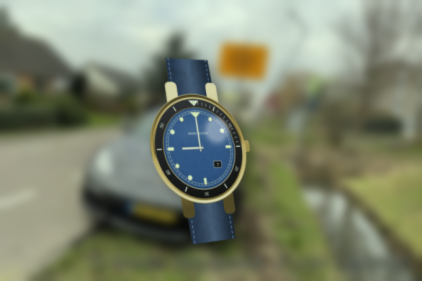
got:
9:00
